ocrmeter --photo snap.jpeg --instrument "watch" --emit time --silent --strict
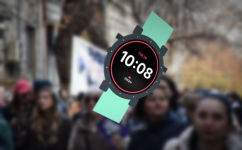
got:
10:08
